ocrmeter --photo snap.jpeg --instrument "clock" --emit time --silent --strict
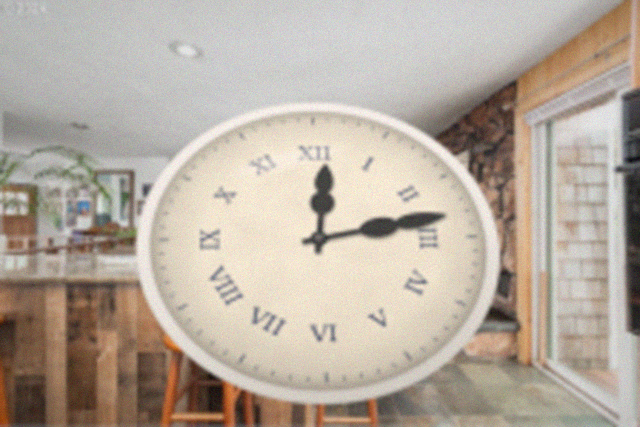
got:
12:13
